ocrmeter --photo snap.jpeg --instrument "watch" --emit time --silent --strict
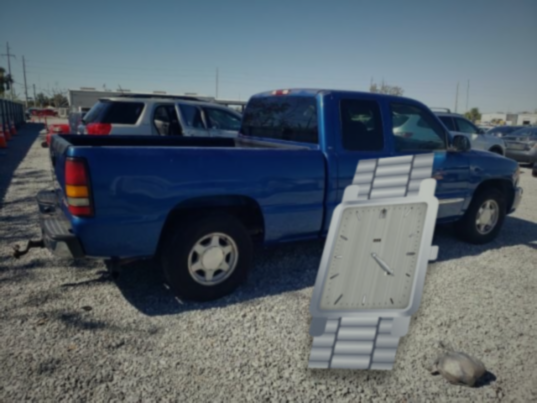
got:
4:22
